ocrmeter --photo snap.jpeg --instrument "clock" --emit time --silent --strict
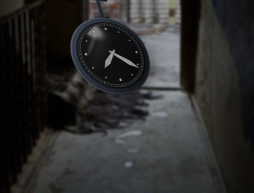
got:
7:21
